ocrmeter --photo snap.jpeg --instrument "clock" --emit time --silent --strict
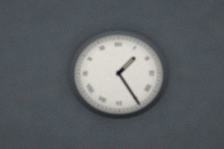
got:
1:25
